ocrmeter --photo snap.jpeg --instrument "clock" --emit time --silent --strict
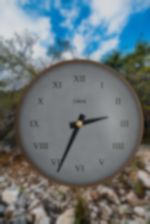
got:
2:34
